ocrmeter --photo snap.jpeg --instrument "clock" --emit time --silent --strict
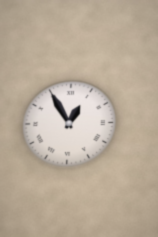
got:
12:55
